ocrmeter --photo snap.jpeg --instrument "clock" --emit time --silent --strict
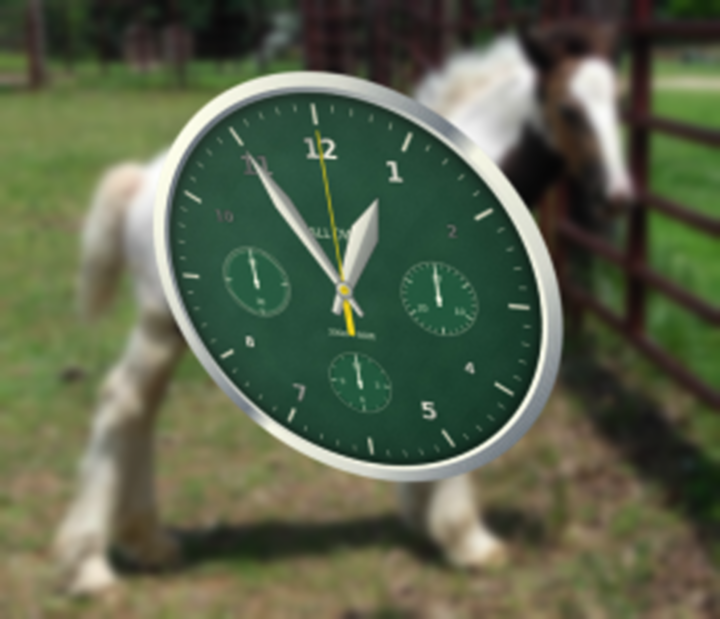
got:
12:55
